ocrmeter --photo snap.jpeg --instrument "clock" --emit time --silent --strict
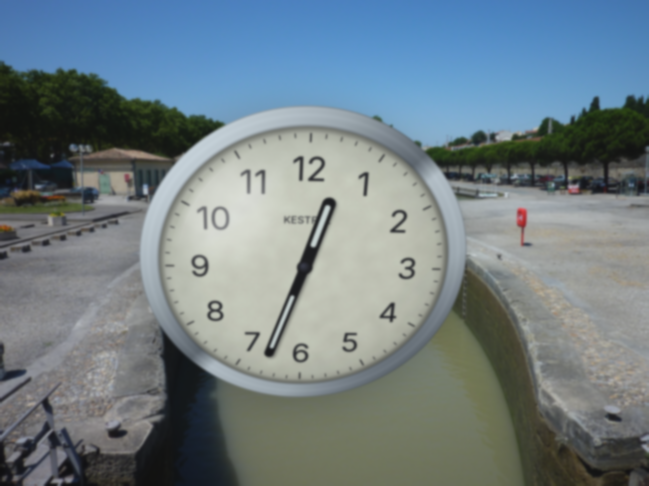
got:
12:33
